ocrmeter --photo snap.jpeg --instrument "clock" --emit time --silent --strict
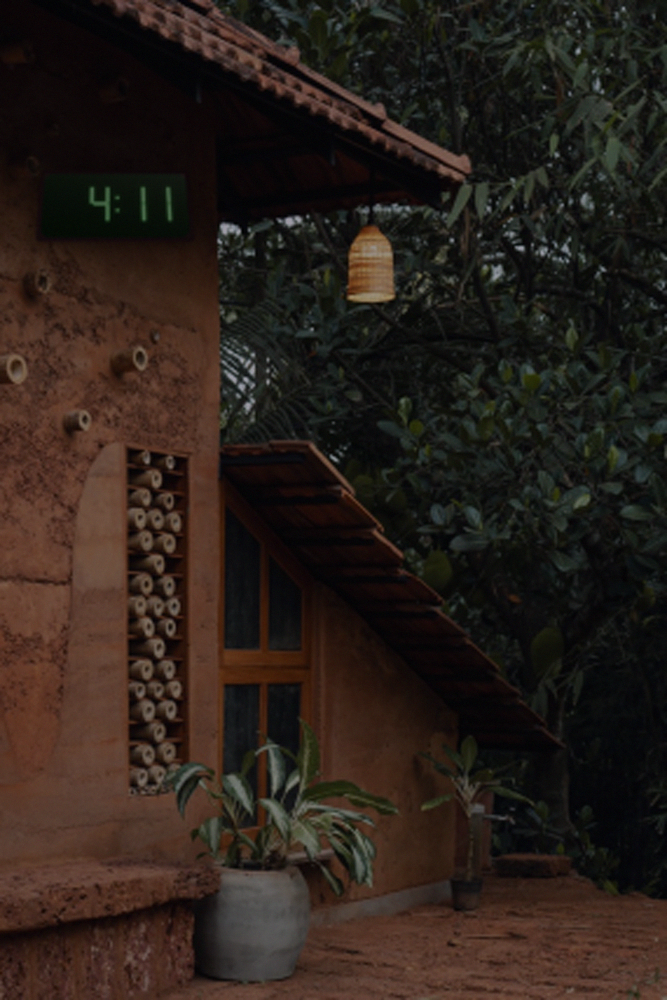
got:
4:11
